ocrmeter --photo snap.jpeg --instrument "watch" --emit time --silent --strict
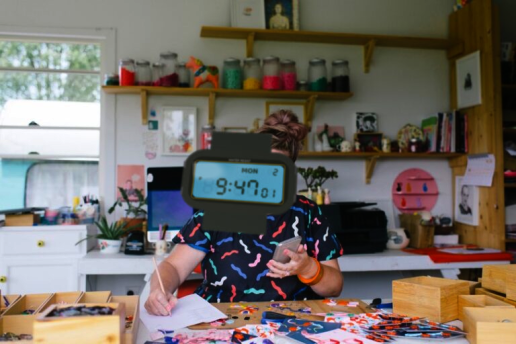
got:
9:47:01
